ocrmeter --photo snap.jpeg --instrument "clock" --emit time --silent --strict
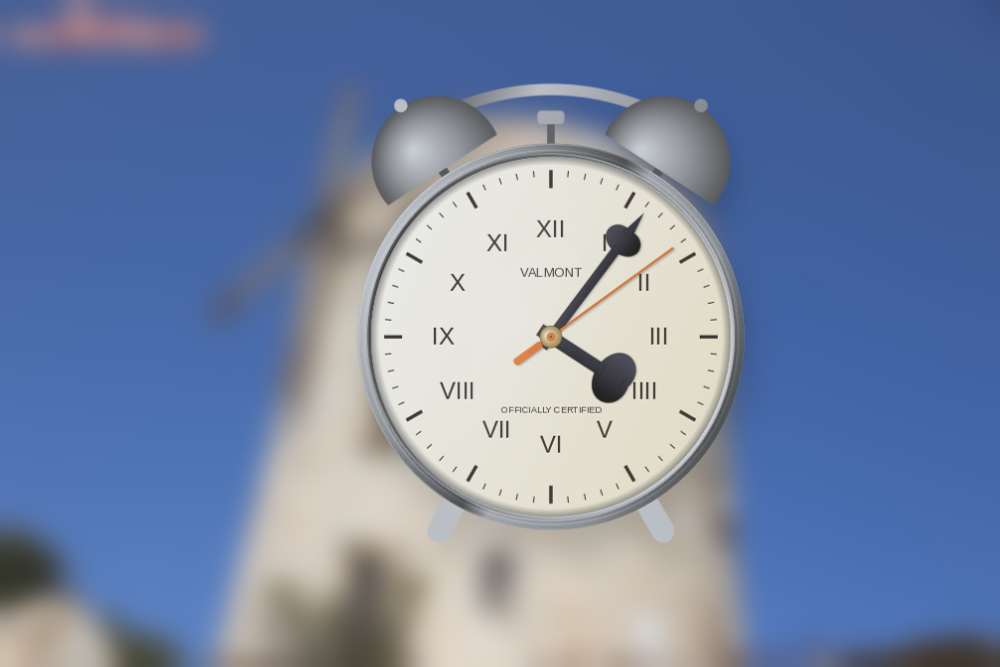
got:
4:06:09
